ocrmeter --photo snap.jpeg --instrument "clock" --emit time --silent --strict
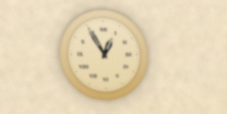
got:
12:55
